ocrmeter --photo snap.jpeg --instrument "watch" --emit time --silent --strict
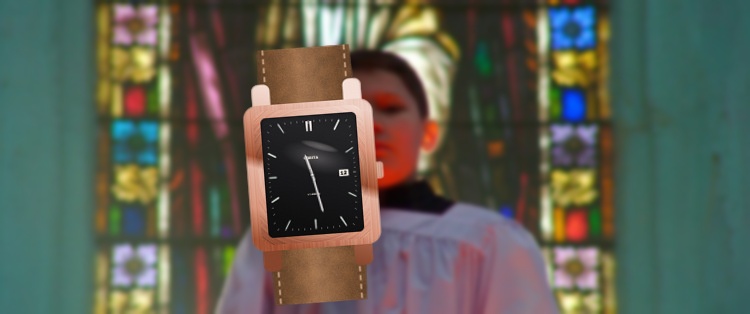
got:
11:28
